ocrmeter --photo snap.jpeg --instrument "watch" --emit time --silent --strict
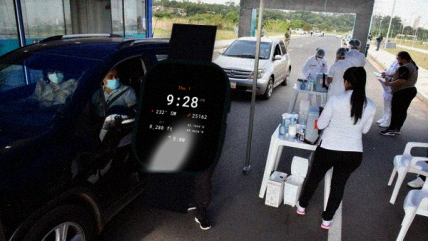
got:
9:28
